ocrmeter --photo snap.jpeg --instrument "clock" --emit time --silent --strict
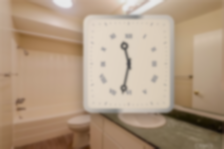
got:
11:32
